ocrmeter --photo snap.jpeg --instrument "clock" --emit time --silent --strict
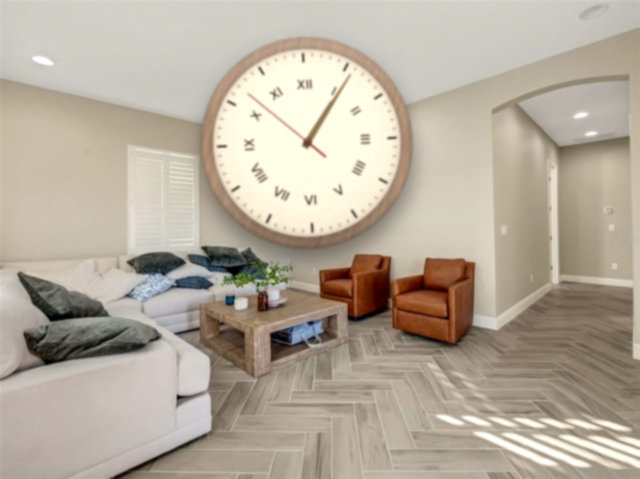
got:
1:05:52
